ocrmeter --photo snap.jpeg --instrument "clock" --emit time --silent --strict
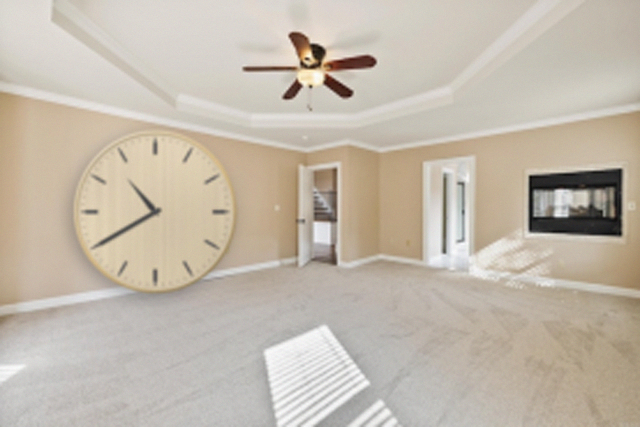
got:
10:40
